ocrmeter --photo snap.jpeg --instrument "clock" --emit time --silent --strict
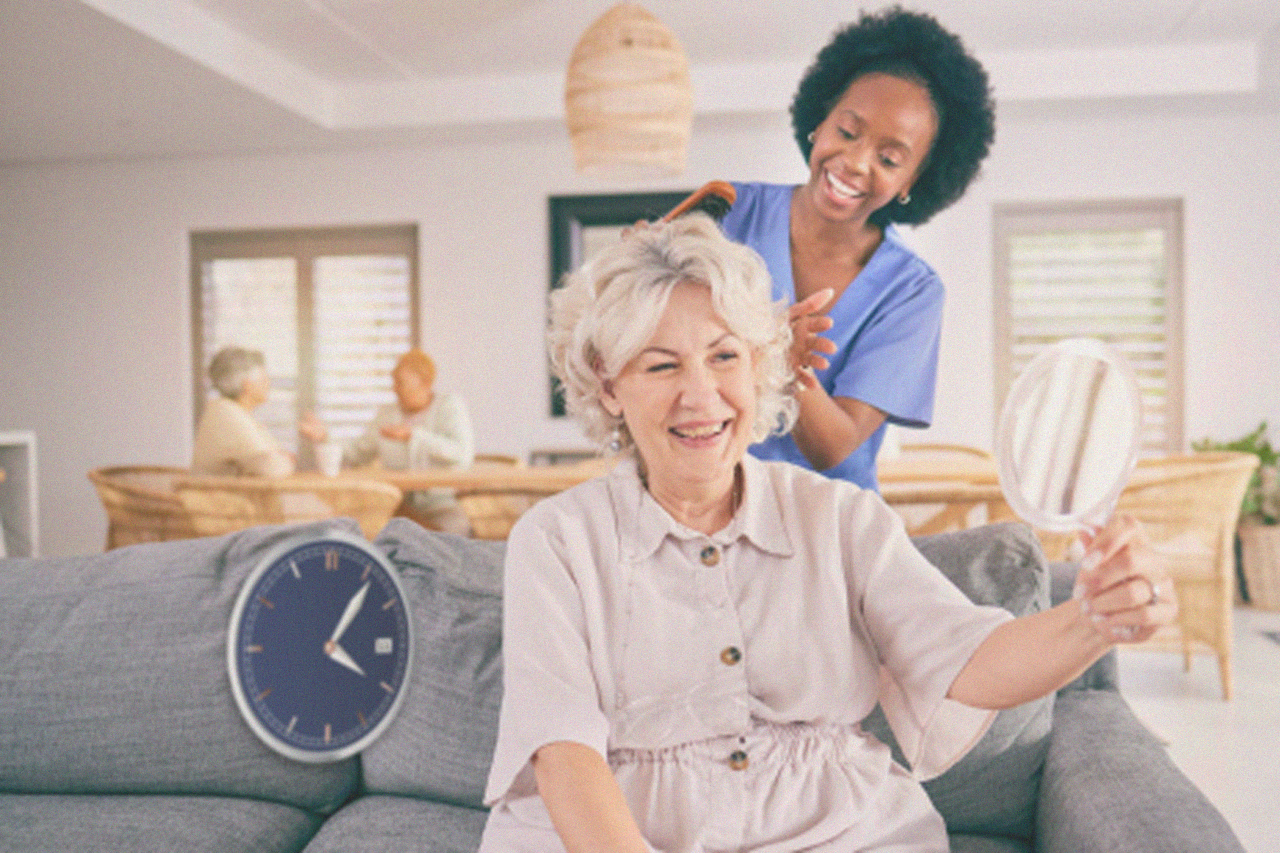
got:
4:06
